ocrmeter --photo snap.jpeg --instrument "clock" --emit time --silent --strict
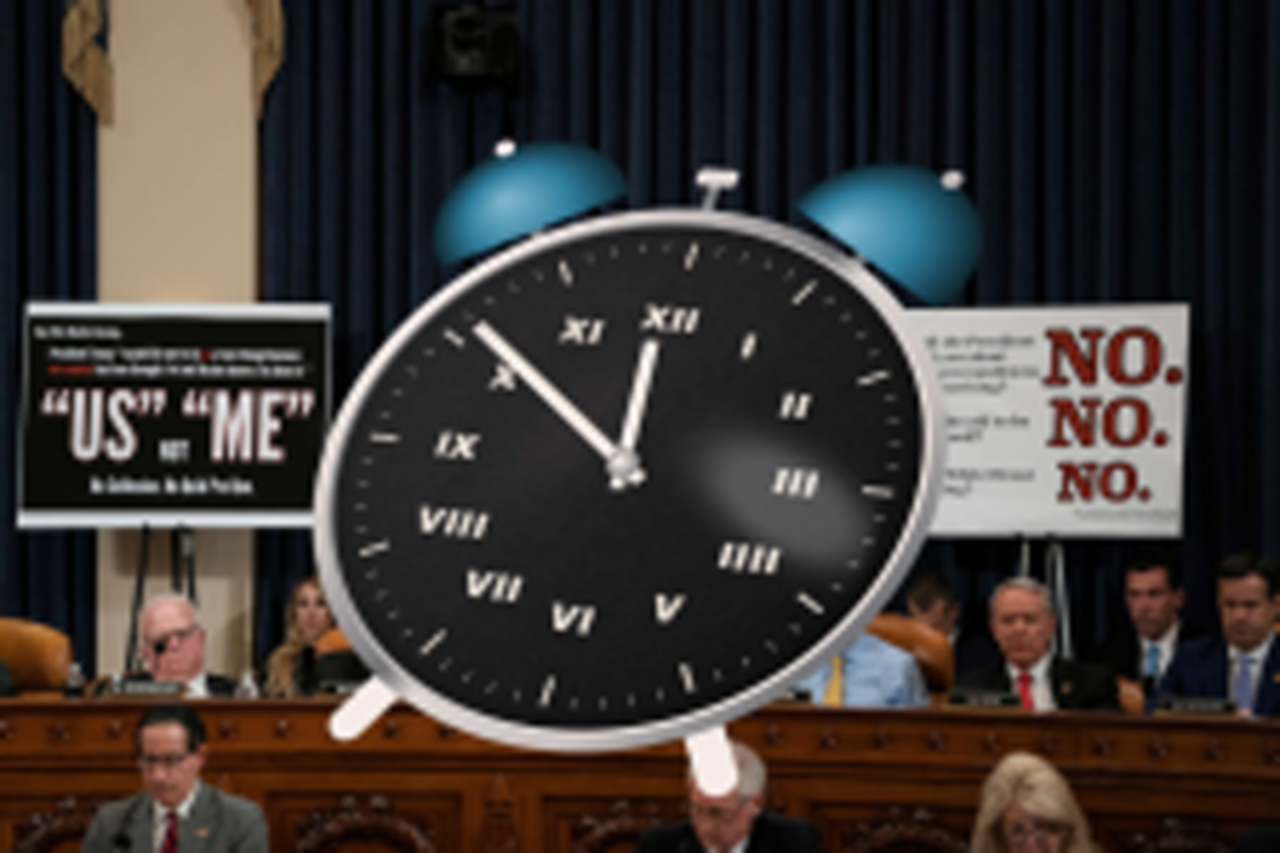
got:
11:51
